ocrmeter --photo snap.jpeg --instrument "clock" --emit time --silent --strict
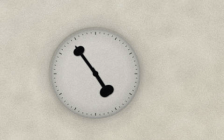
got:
4:54
